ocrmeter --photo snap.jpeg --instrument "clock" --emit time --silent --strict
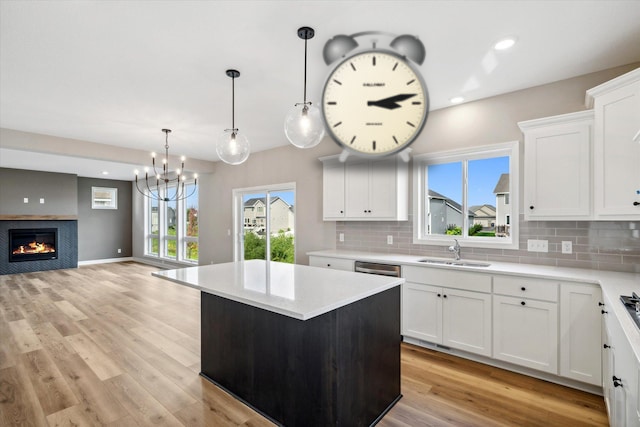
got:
3:13
